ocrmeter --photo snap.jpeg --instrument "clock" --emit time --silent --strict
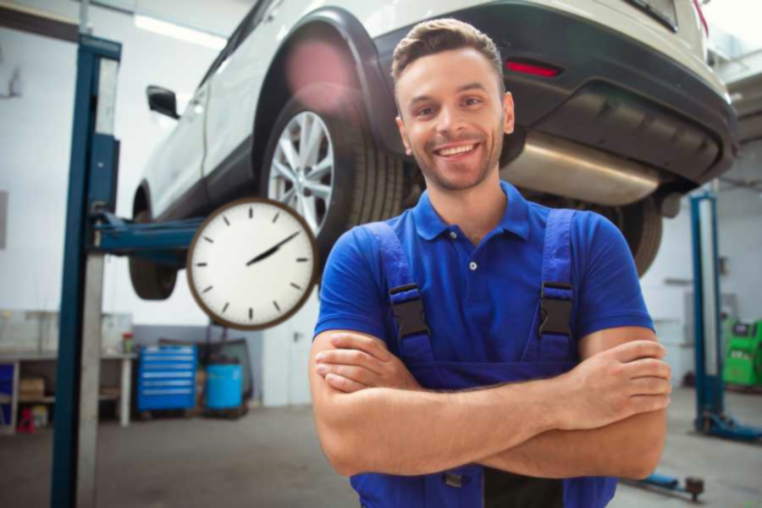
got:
2:10
